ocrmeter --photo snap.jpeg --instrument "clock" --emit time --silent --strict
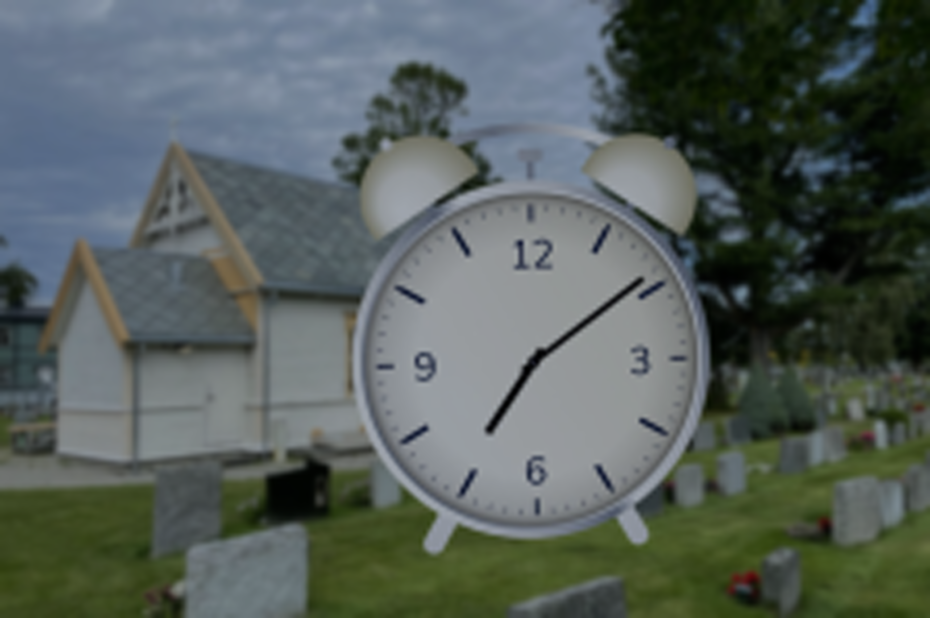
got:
7:09
